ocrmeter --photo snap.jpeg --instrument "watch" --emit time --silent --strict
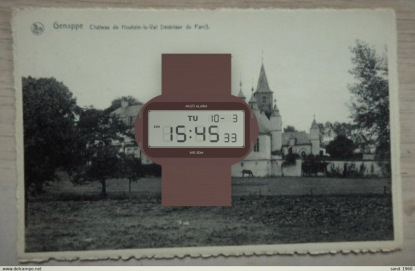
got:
15:45:33
